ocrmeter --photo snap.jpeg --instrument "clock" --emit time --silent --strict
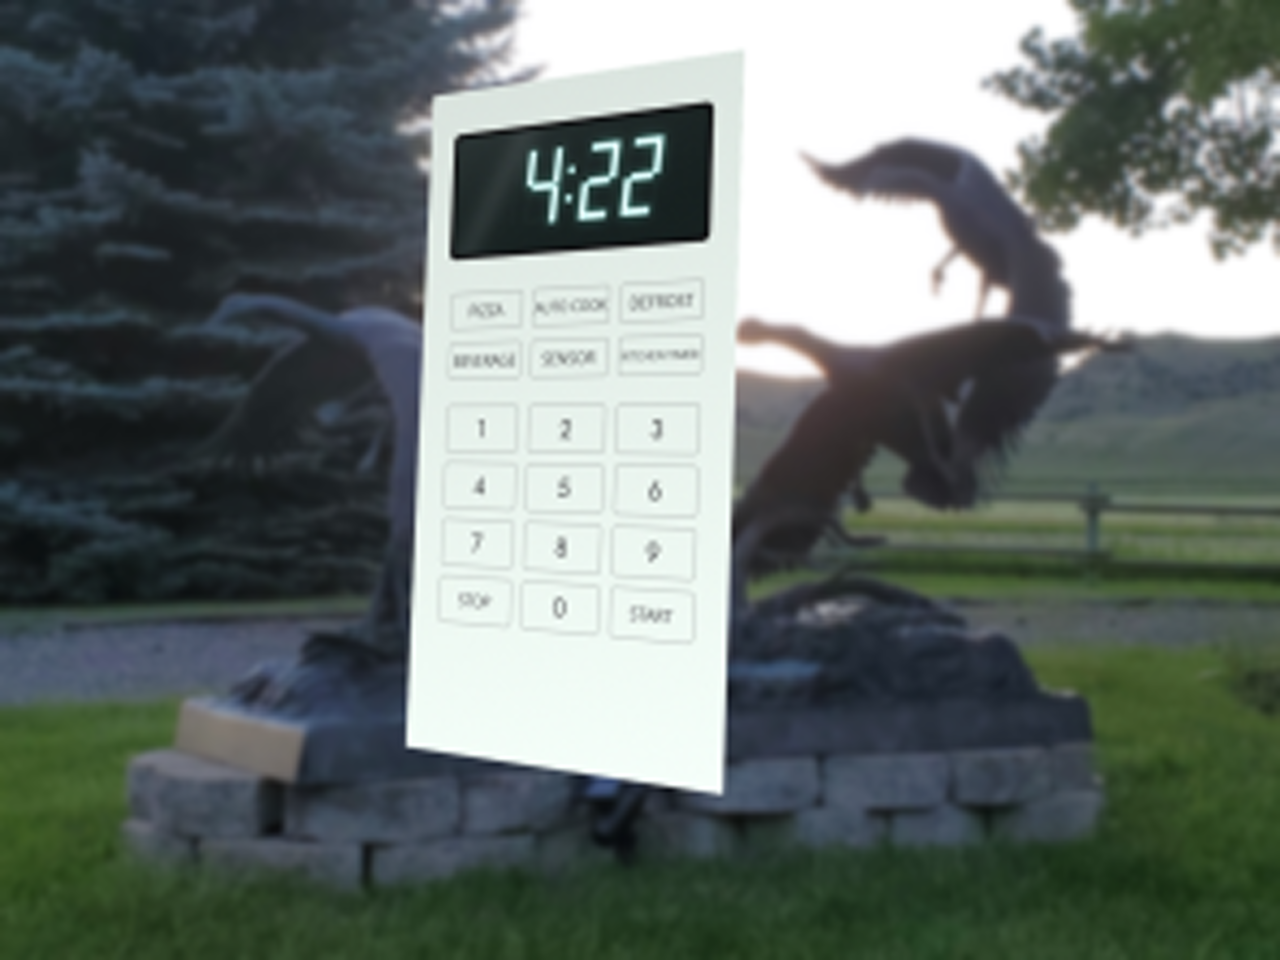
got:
4:22
